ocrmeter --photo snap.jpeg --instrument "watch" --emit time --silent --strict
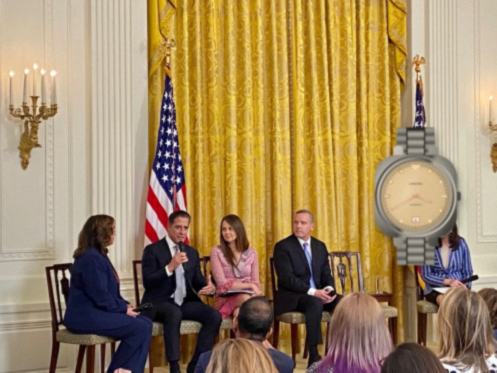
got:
3:40
